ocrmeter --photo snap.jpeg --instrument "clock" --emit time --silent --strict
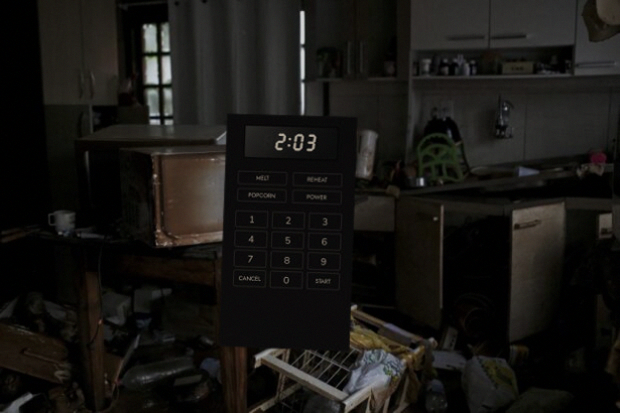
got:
2:03
